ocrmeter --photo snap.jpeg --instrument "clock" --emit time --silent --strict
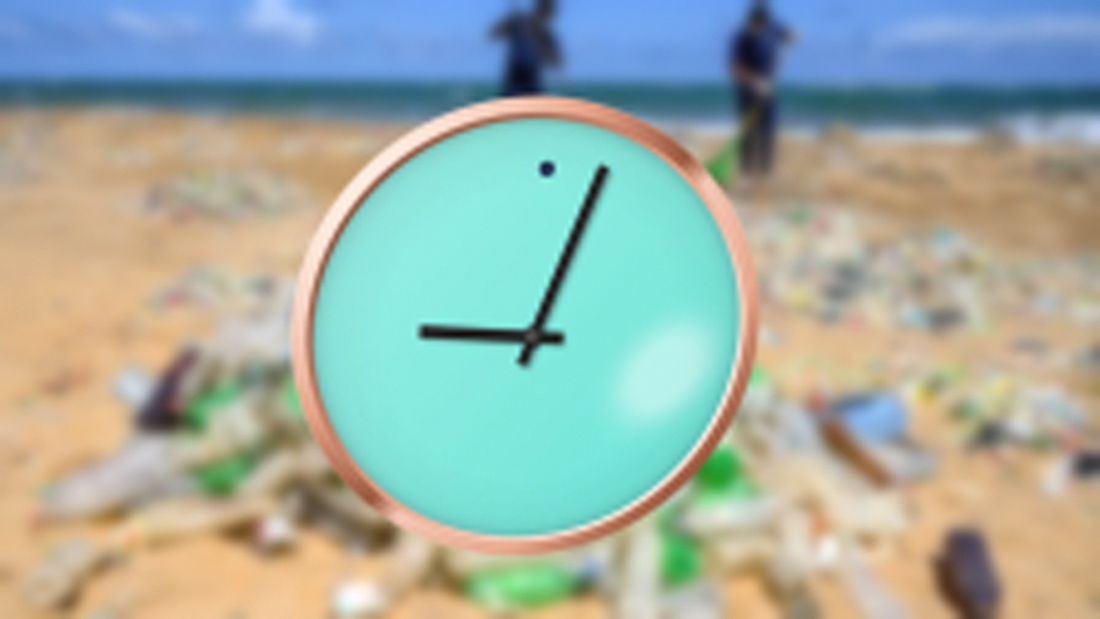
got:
9:03
